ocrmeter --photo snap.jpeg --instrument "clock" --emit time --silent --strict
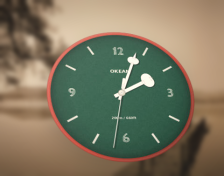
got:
2:03:32
